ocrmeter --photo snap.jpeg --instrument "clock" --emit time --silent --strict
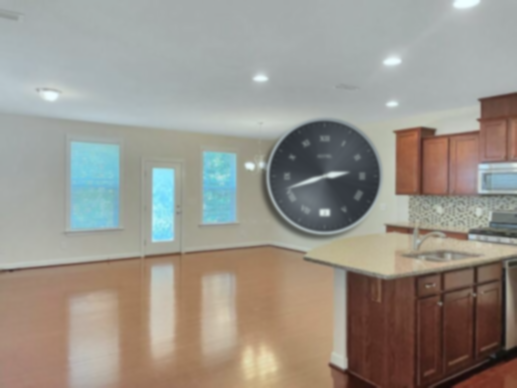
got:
2:42
